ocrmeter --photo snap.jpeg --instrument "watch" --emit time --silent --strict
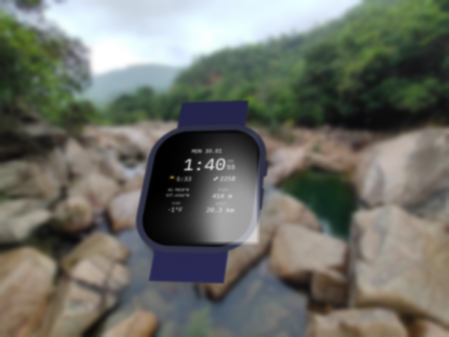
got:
1:40
